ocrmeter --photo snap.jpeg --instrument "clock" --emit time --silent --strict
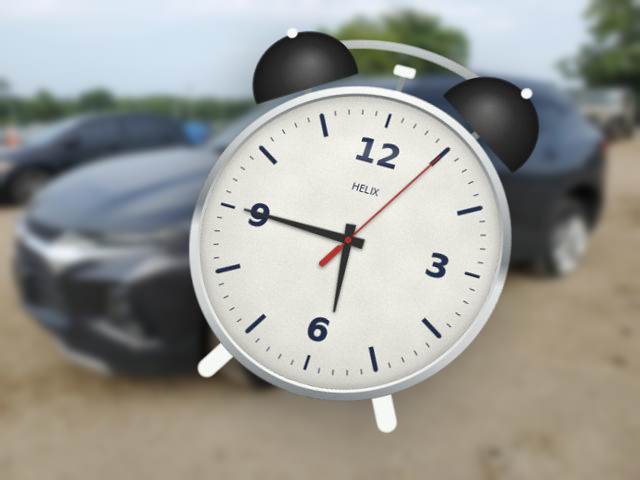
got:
5:45:05
